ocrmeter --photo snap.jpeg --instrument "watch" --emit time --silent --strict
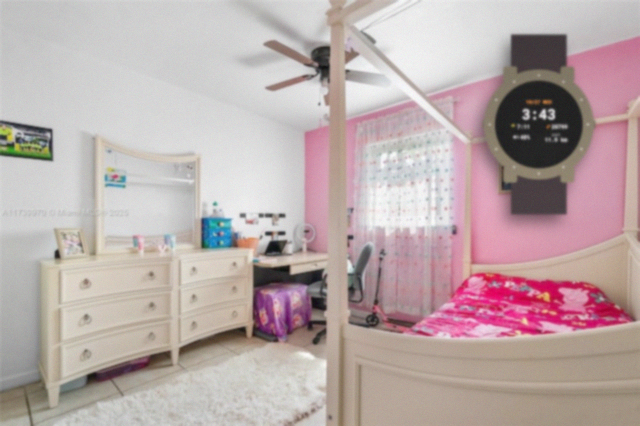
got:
3:43
